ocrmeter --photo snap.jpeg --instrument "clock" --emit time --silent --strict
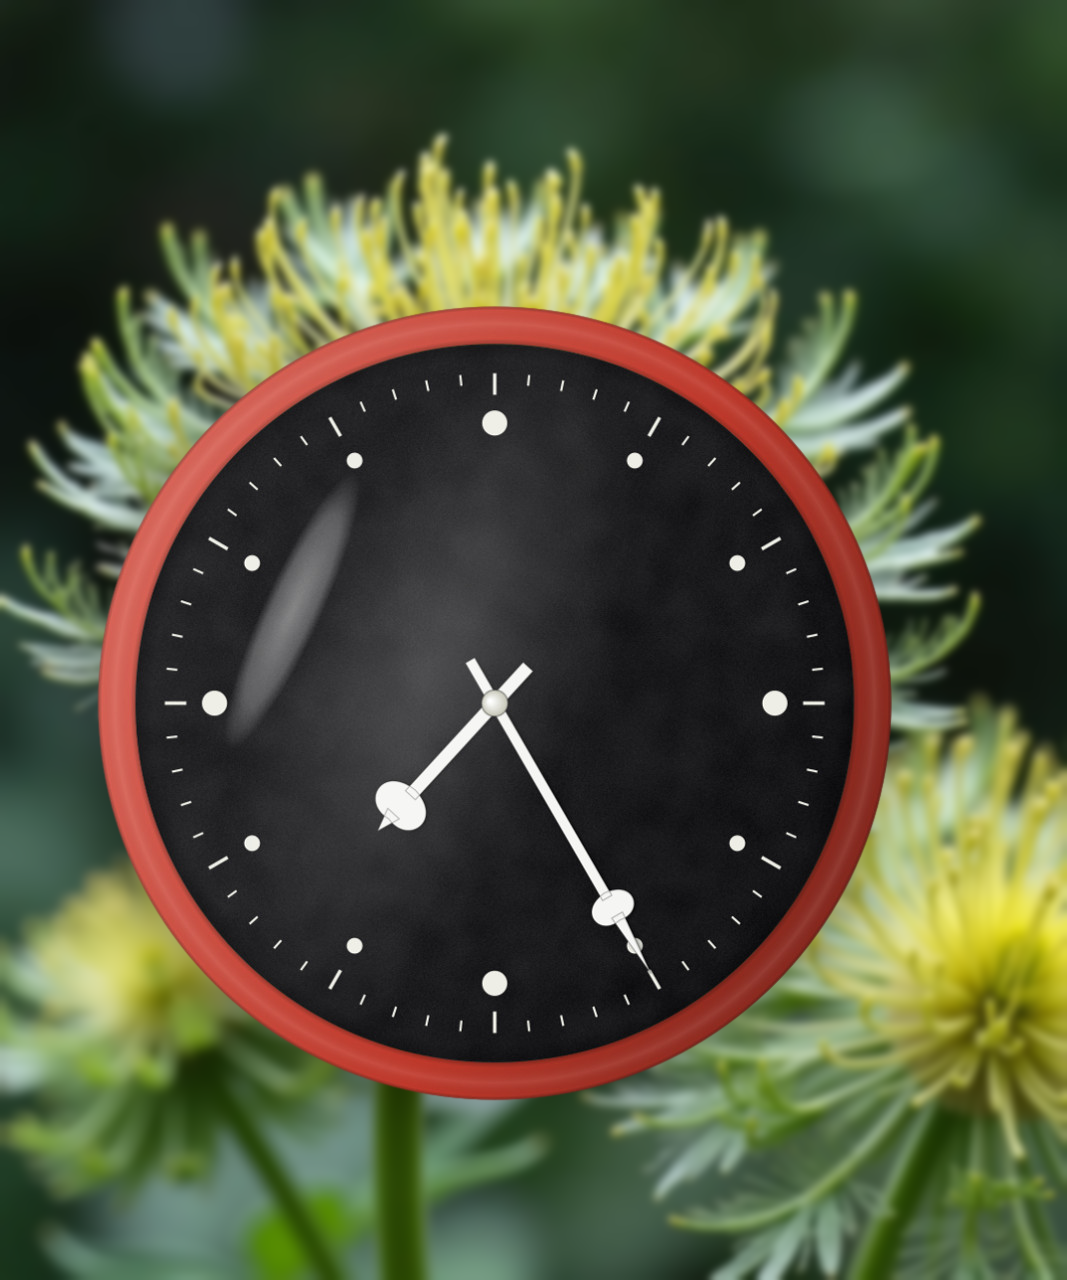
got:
7:25
